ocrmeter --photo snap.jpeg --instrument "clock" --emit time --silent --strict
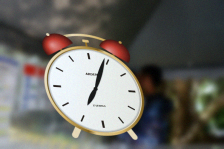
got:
7:04
